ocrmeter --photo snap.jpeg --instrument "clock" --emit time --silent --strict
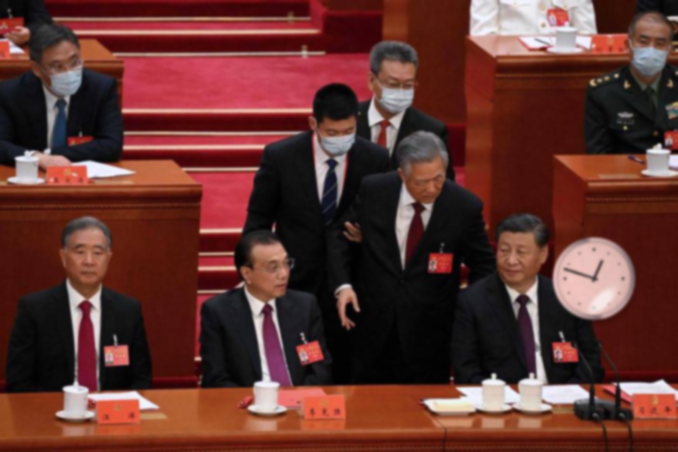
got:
12:48
